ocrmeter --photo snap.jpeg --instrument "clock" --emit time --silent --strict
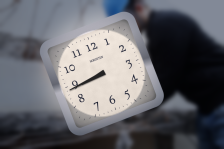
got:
8:44
